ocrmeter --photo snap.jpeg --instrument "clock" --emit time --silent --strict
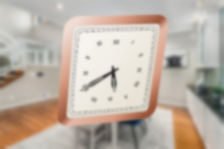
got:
5:40
